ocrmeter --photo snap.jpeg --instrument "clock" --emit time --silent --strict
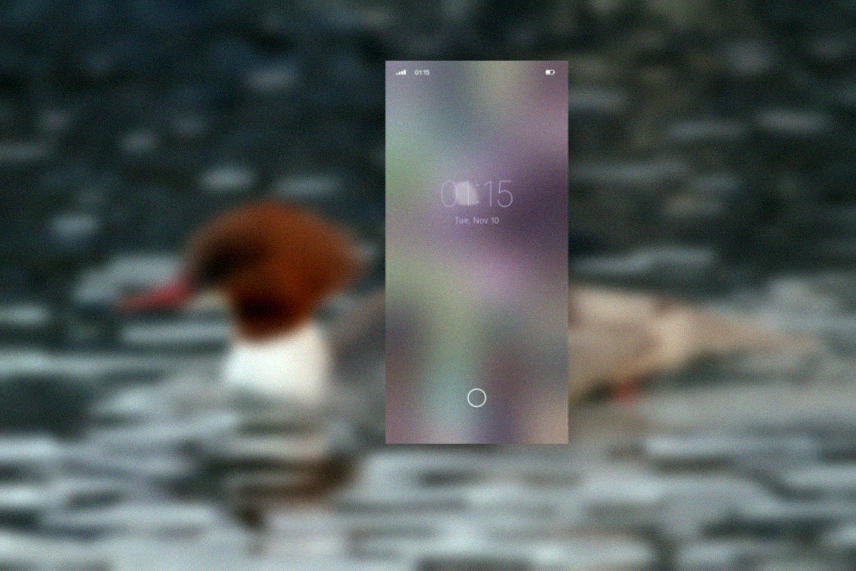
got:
1:15
